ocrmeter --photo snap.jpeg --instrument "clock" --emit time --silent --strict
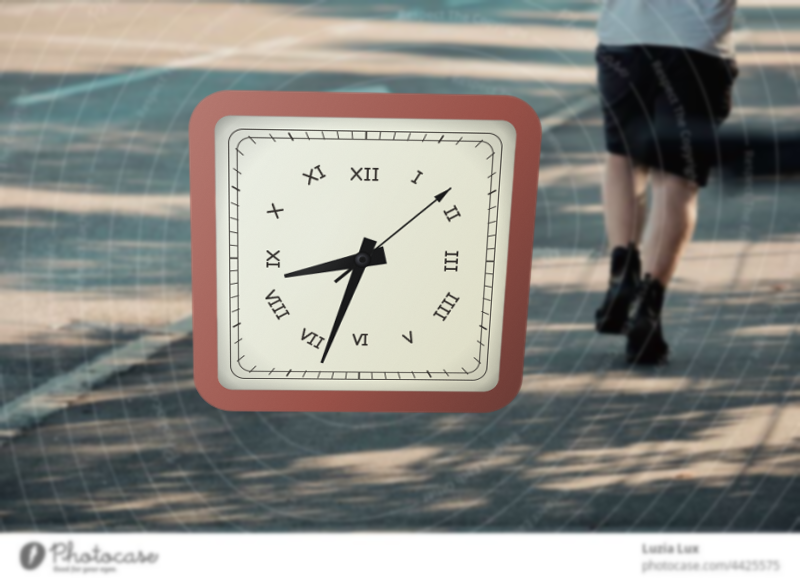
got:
8:33:08
